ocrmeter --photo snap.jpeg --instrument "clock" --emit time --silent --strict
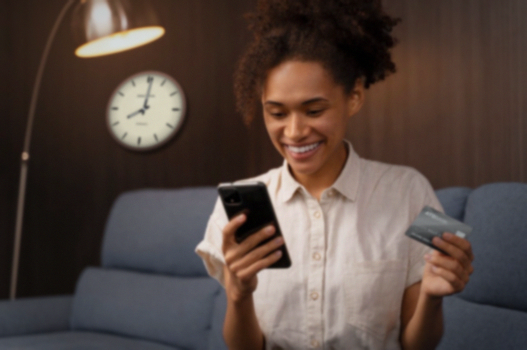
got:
8:01
